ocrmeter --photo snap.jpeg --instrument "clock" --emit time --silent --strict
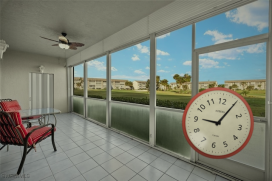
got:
9:05
